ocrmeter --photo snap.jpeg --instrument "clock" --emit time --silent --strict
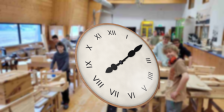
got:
8:10
